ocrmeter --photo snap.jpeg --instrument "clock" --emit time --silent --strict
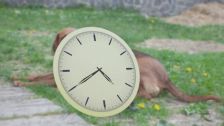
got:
4:40
